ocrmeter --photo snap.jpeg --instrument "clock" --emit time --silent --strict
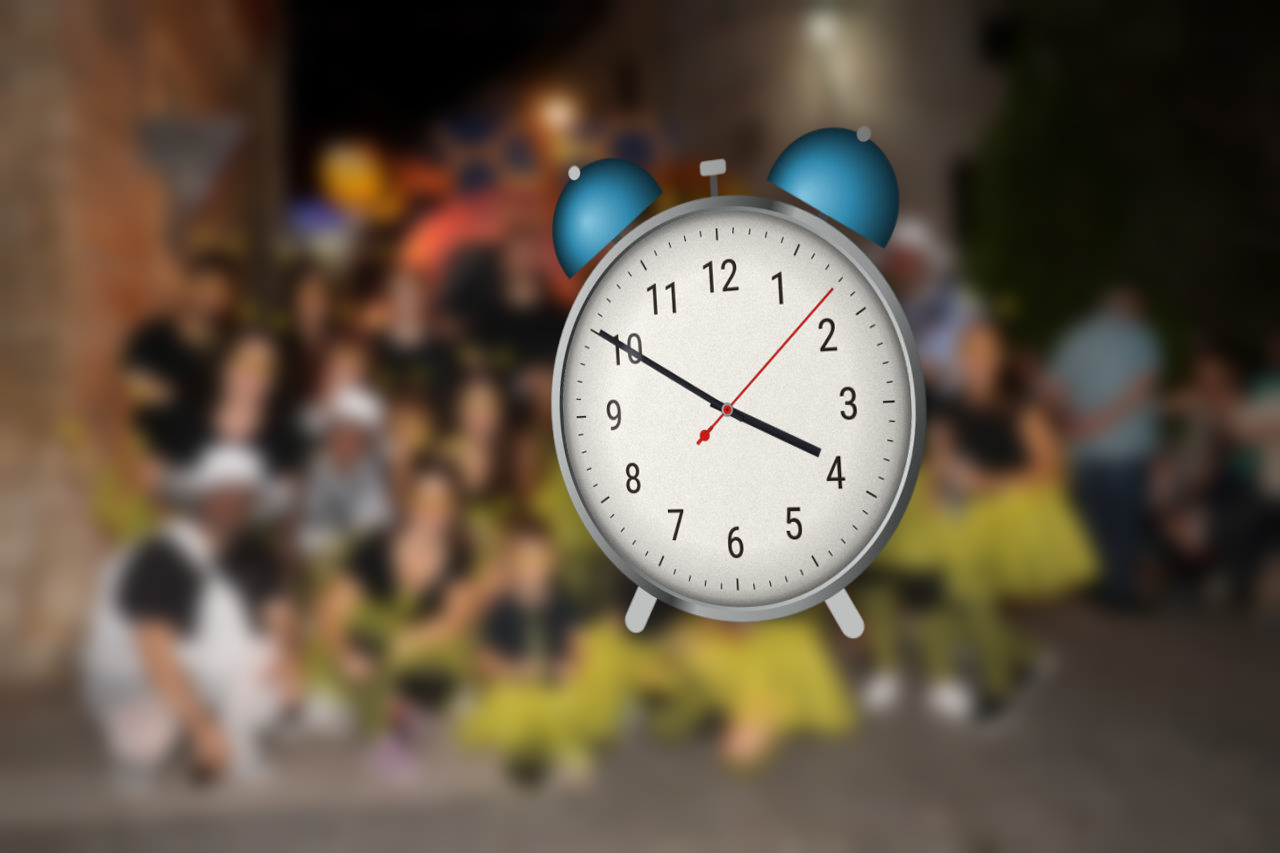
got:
3:50:08
